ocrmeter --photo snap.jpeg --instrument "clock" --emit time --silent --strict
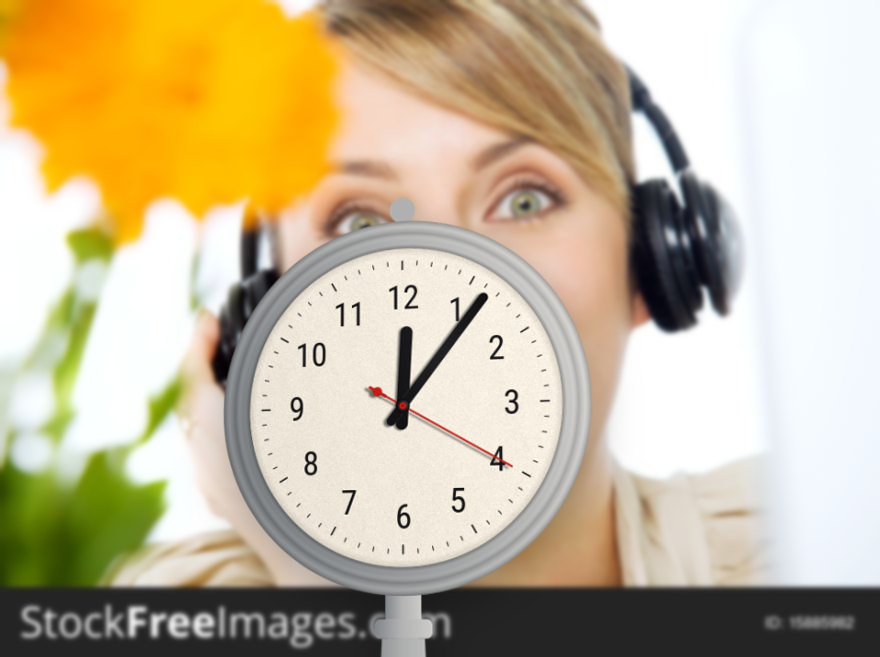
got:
12:06:20
